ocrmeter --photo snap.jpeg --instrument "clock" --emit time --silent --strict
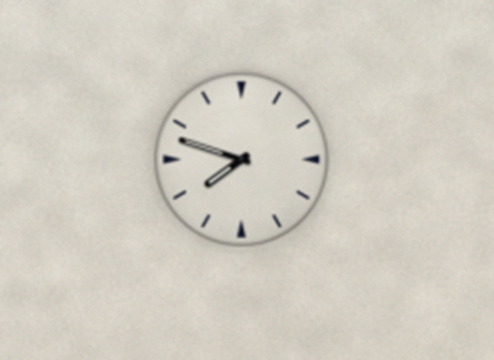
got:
7:48
